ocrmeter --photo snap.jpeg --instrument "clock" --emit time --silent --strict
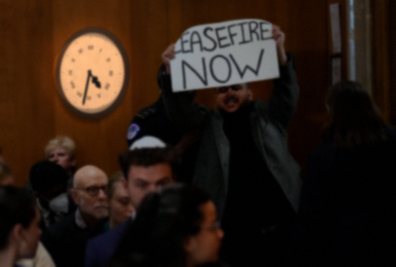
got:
4:32
